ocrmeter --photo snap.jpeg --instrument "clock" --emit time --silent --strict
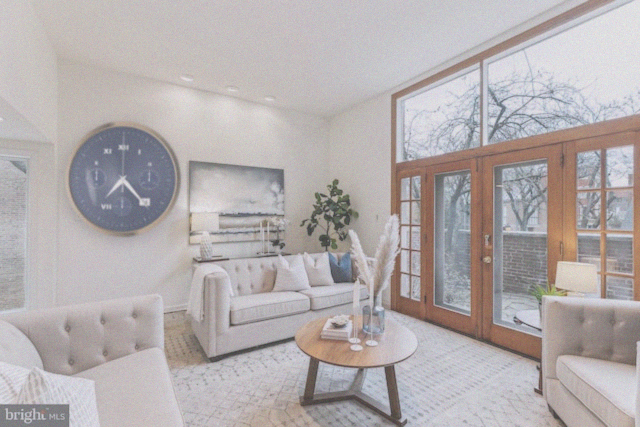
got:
7:23
